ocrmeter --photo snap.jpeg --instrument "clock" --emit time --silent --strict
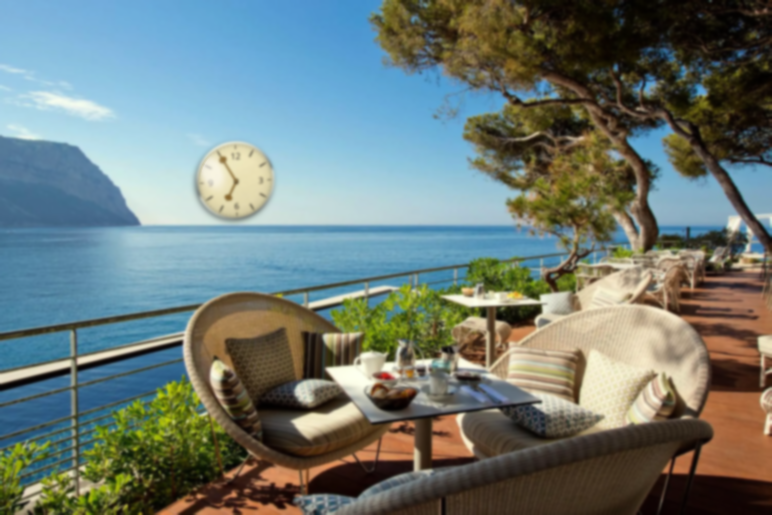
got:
6:55
